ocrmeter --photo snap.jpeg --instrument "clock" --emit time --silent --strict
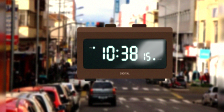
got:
10:38:15
